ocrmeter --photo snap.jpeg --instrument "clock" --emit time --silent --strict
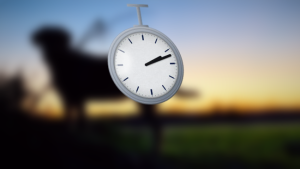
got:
2:12
